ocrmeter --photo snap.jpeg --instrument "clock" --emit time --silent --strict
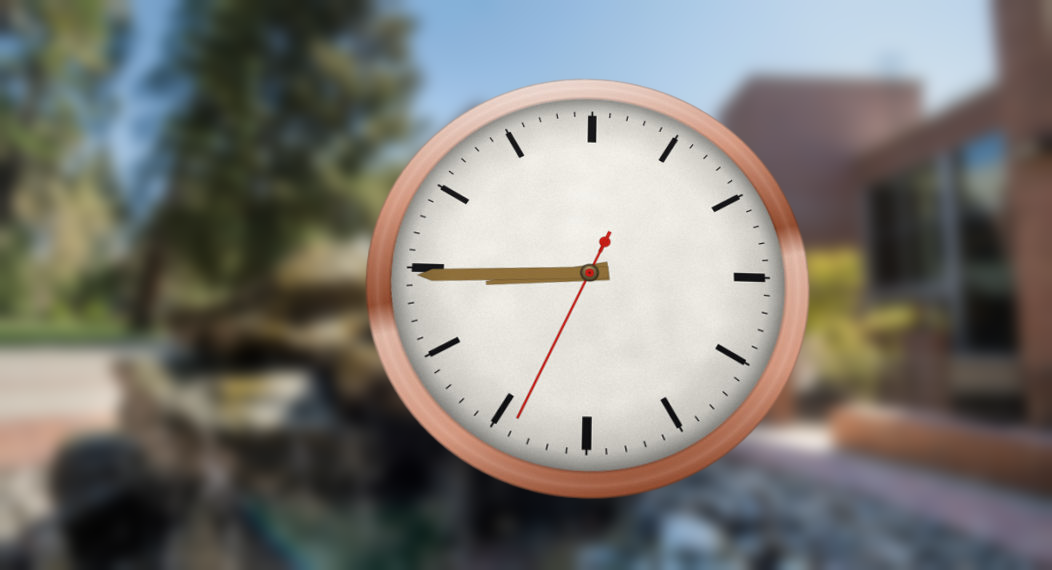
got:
8:44:34
